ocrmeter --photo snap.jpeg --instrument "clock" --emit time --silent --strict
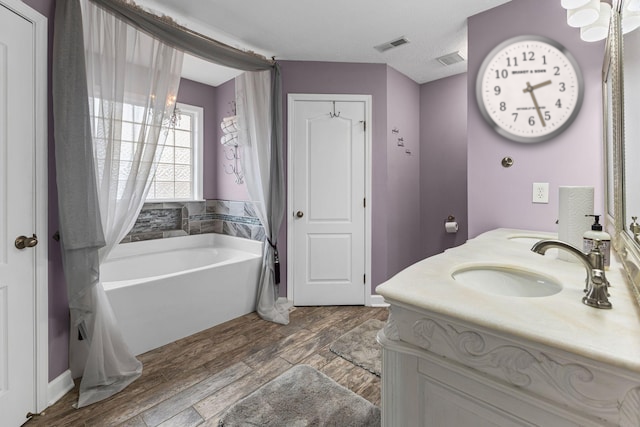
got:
2:27
